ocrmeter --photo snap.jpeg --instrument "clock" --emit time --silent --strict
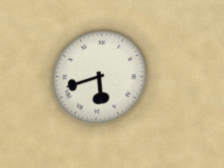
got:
5:42
